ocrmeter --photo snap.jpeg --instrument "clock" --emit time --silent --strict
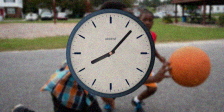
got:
8:07
